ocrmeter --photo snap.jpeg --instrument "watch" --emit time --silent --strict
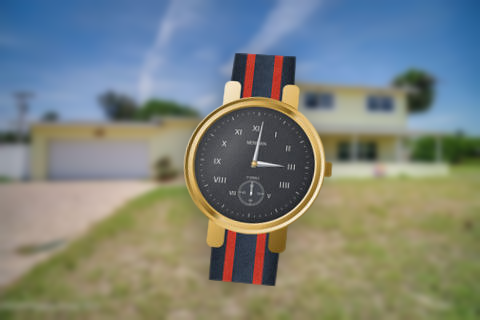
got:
3:01
